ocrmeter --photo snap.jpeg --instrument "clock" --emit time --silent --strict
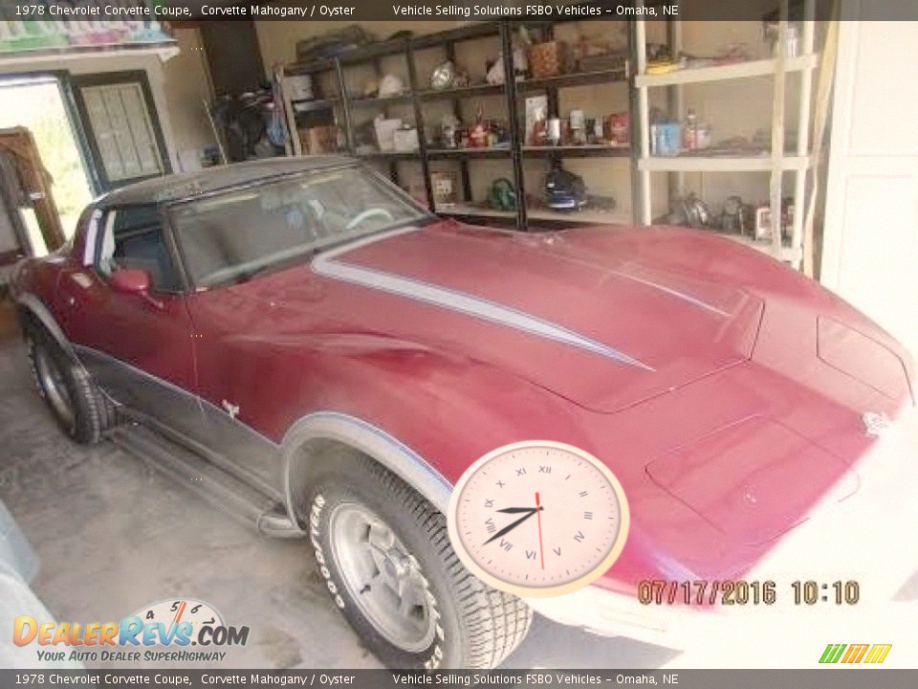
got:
8:37:28
